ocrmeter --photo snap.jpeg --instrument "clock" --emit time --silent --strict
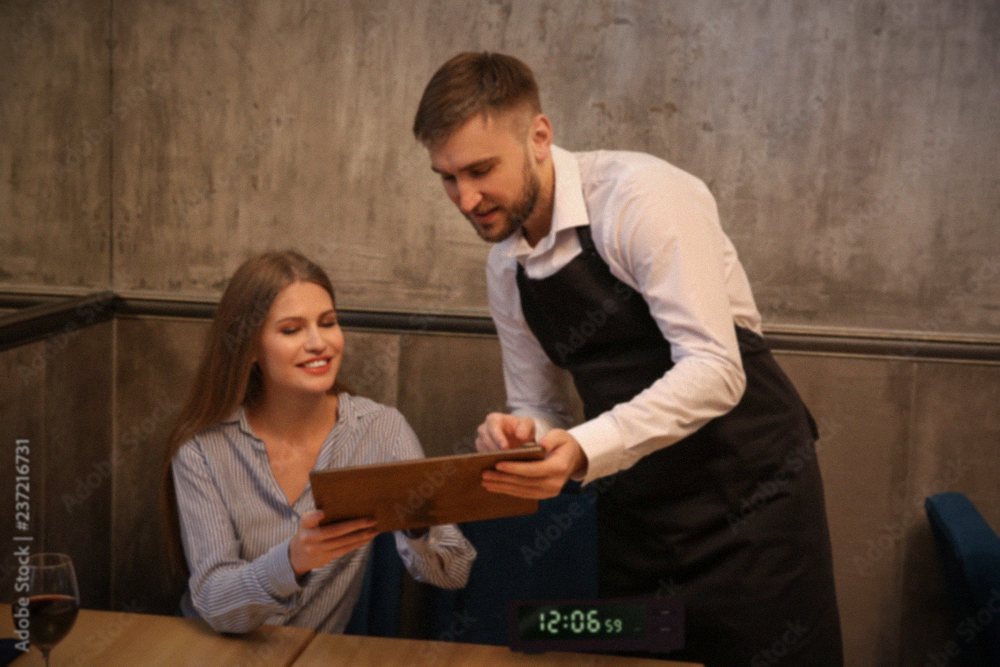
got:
12:06
